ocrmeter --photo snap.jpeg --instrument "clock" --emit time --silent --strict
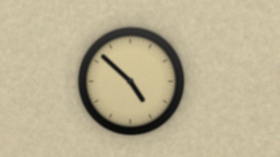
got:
4:52
